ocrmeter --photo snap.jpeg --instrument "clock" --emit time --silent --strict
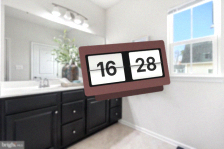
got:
16:28
